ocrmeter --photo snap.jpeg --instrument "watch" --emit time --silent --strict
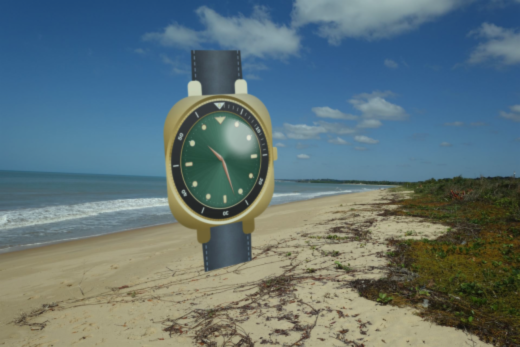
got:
10:27
